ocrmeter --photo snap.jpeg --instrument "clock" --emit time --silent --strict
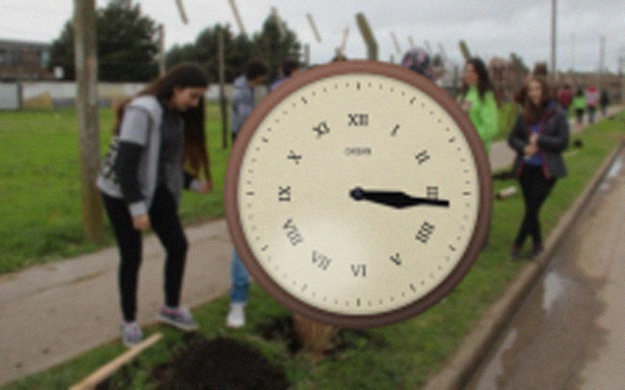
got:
3:16
